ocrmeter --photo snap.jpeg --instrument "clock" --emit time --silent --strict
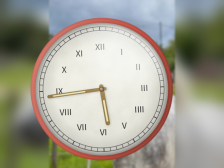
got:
5:44
